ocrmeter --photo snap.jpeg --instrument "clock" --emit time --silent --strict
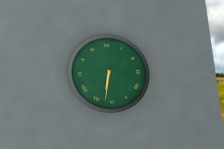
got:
6:32
